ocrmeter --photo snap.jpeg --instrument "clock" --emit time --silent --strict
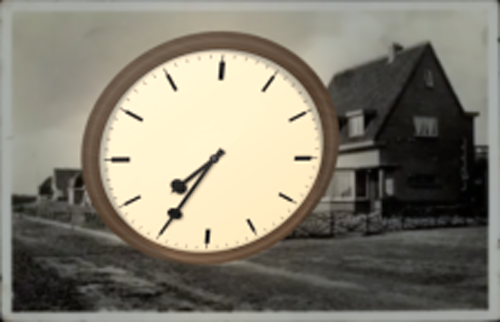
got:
7:35
